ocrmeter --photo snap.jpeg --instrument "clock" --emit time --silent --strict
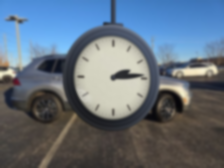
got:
2:14
